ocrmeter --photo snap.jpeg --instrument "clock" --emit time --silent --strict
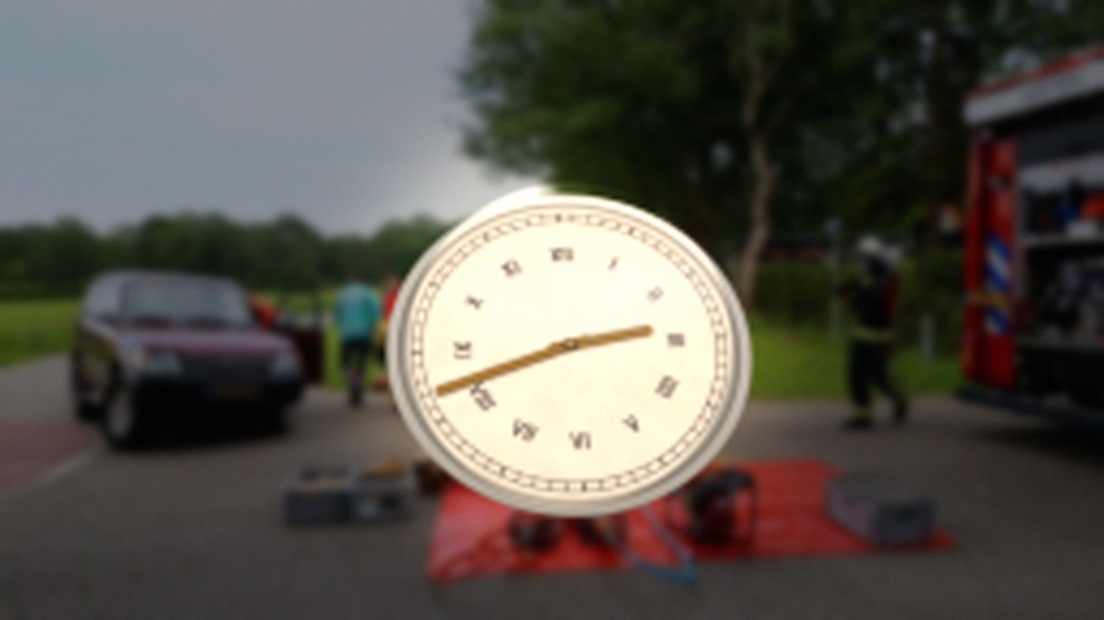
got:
2:42
